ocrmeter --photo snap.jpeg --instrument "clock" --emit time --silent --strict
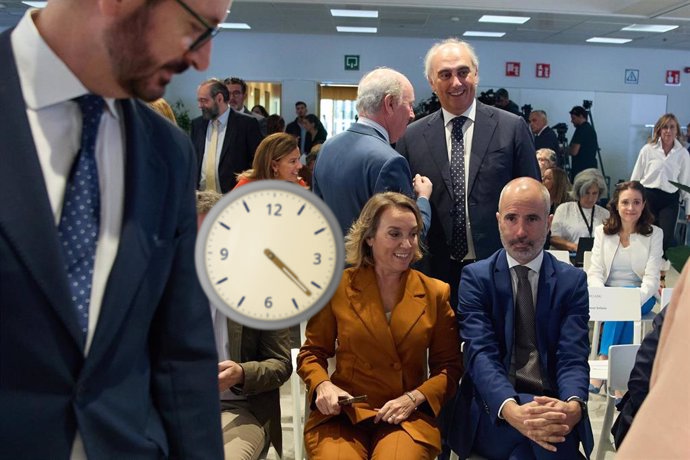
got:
4:22
